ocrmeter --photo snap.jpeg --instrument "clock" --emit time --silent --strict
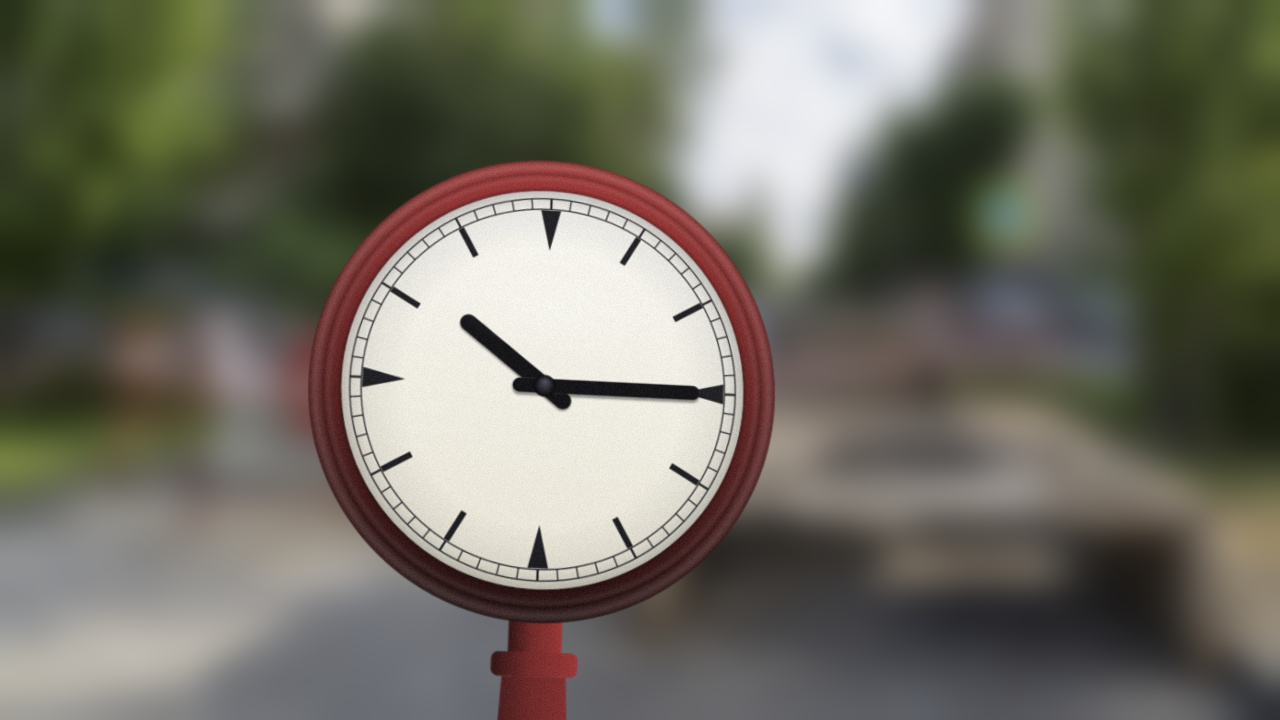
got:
10:15
